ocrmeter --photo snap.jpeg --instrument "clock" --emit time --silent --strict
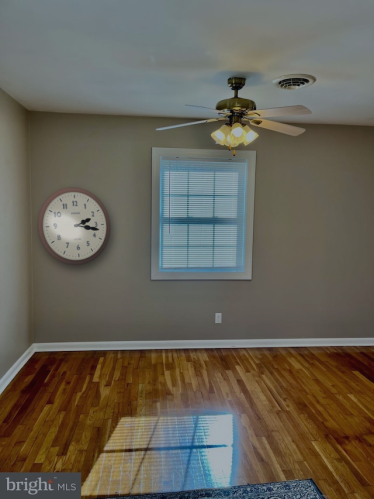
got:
2:17
